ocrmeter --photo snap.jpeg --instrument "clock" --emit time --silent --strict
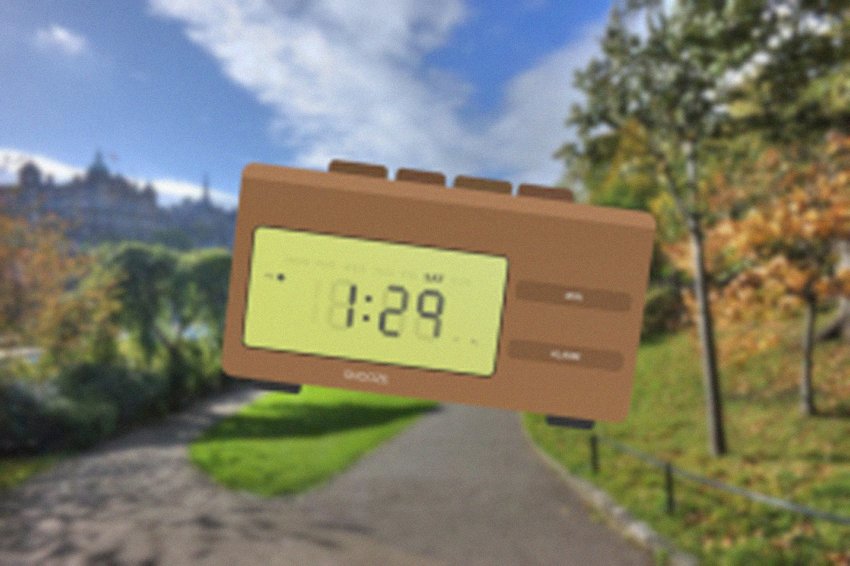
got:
1:29
